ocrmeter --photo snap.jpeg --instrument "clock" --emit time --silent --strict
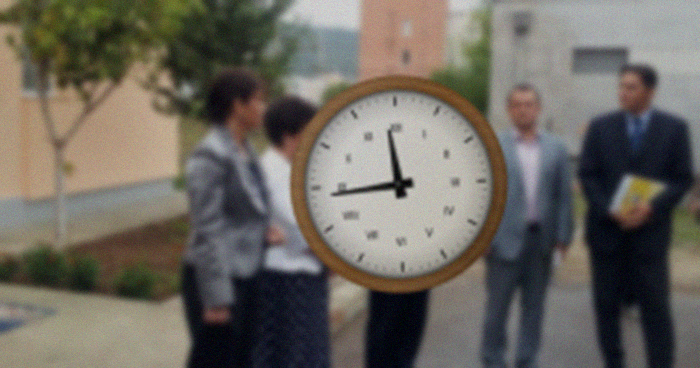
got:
11:44
